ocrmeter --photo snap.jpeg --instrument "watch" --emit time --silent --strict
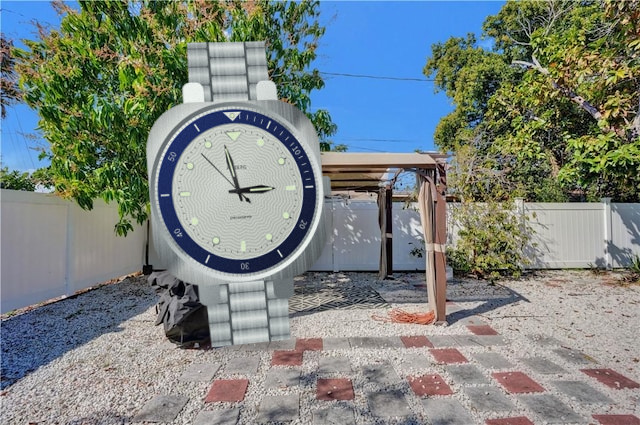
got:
2:57:53
